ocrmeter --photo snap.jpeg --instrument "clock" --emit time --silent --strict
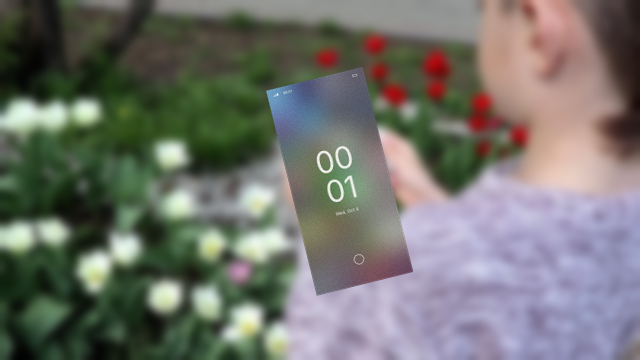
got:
0:01
